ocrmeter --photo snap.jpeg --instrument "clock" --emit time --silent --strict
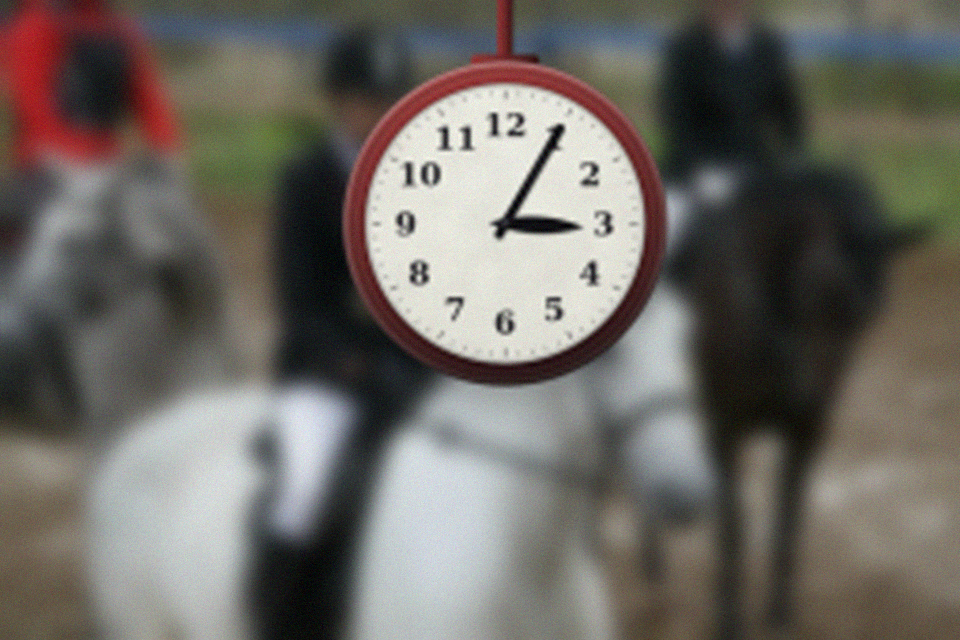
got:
3:05
